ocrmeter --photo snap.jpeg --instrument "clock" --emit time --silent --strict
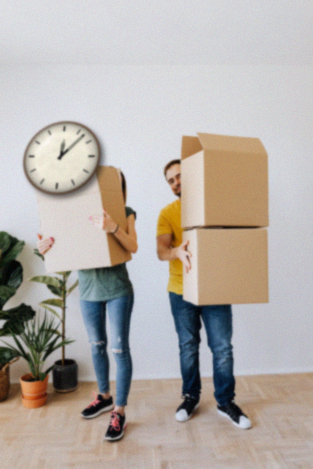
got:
12:07
